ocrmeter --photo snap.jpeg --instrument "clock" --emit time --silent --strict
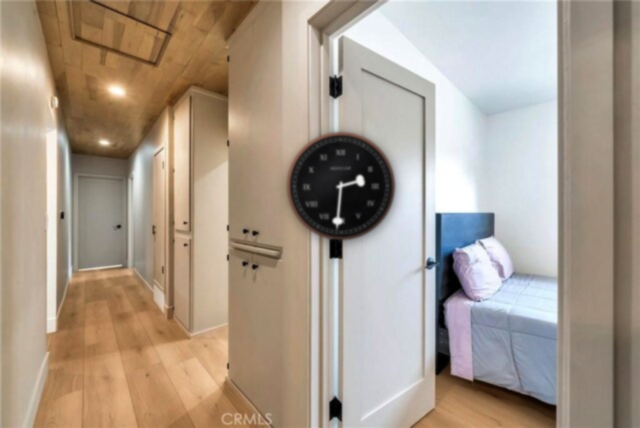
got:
2:31
